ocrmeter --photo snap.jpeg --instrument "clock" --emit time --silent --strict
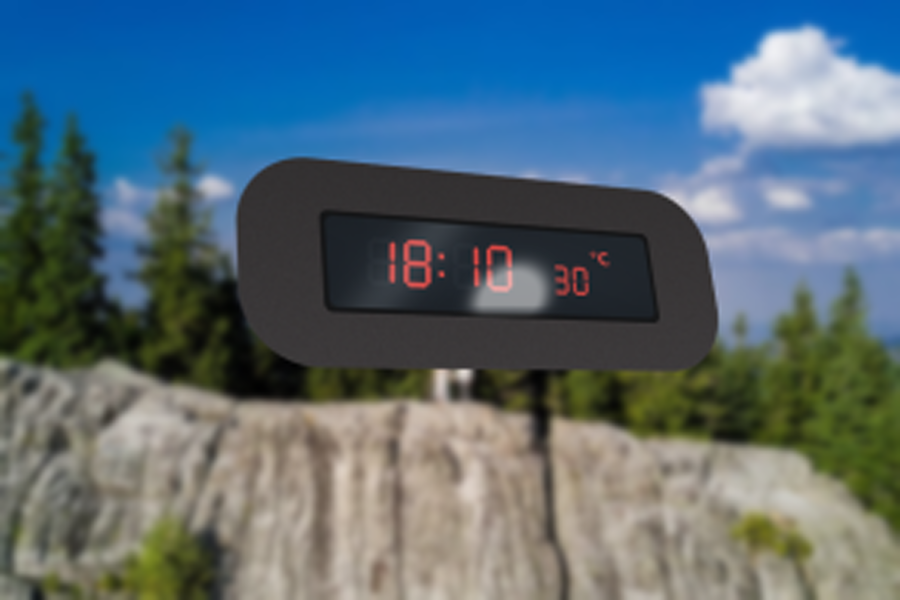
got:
18:10
